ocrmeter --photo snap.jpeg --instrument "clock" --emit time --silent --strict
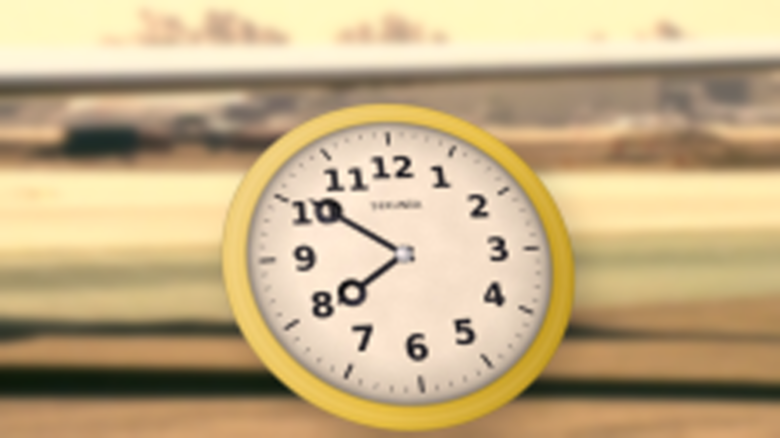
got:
7:51
